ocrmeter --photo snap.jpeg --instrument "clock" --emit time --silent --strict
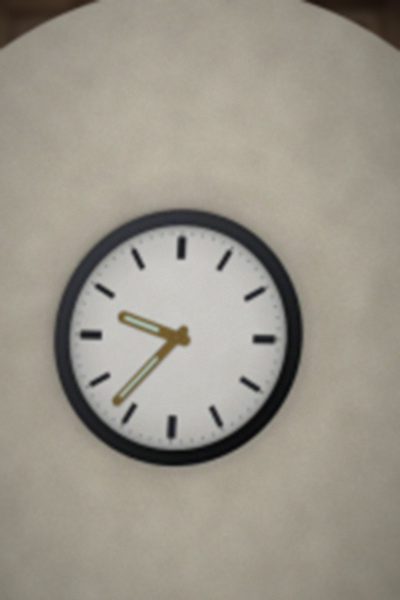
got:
9:37
